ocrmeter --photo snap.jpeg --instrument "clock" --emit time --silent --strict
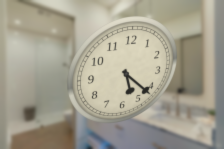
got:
5:22
